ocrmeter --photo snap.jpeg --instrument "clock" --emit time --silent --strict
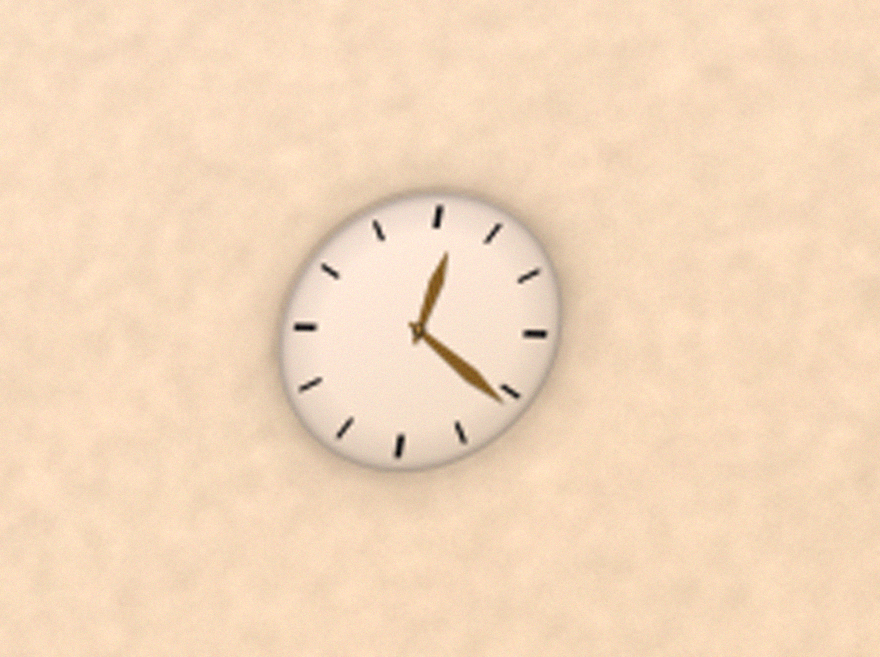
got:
12:21
